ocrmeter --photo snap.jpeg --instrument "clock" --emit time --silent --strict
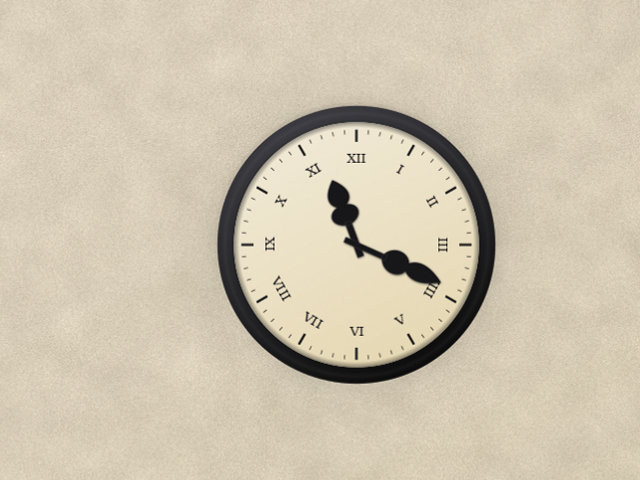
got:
11:19
